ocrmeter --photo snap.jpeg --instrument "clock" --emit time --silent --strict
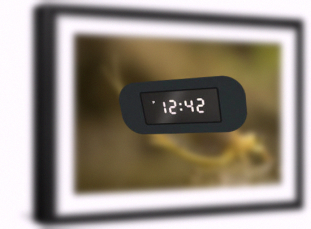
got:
12:42
